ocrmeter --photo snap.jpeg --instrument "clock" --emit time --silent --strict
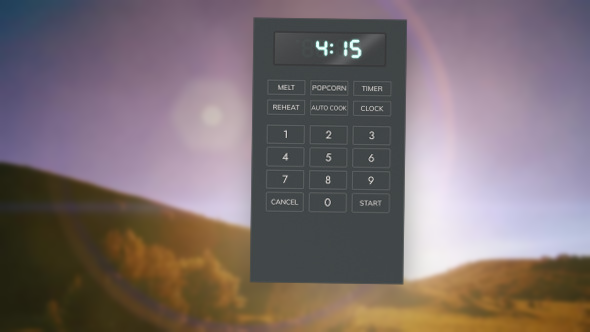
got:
4:15
